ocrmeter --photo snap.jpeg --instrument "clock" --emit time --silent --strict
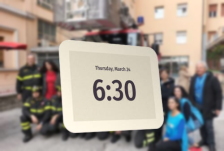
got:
6:30
